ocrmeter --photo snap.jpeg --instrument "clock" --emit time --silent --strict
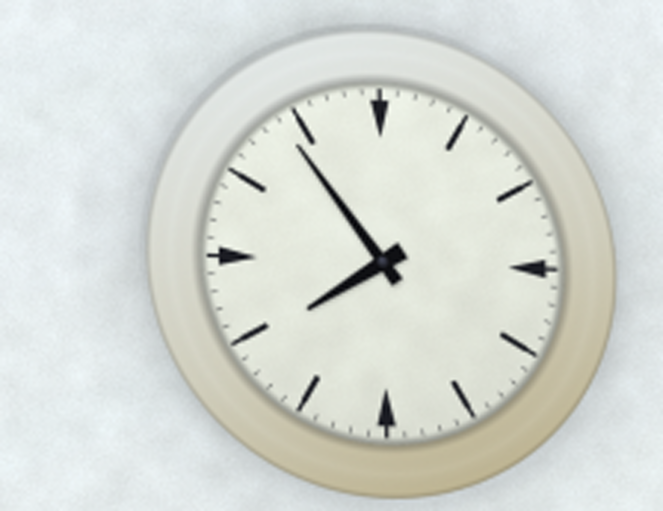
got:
7:54
